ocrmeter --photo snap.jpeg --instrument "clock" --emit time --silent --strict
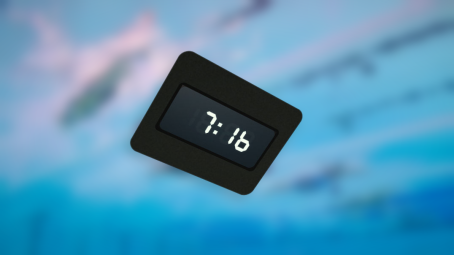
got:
7:16
